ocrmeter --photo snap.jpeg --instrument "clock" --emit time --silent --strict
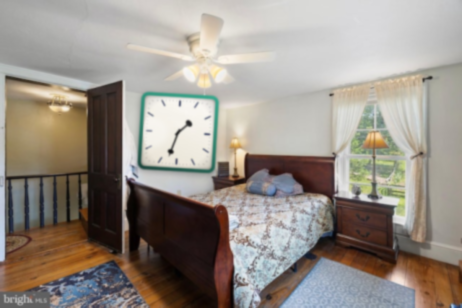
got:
1:33
